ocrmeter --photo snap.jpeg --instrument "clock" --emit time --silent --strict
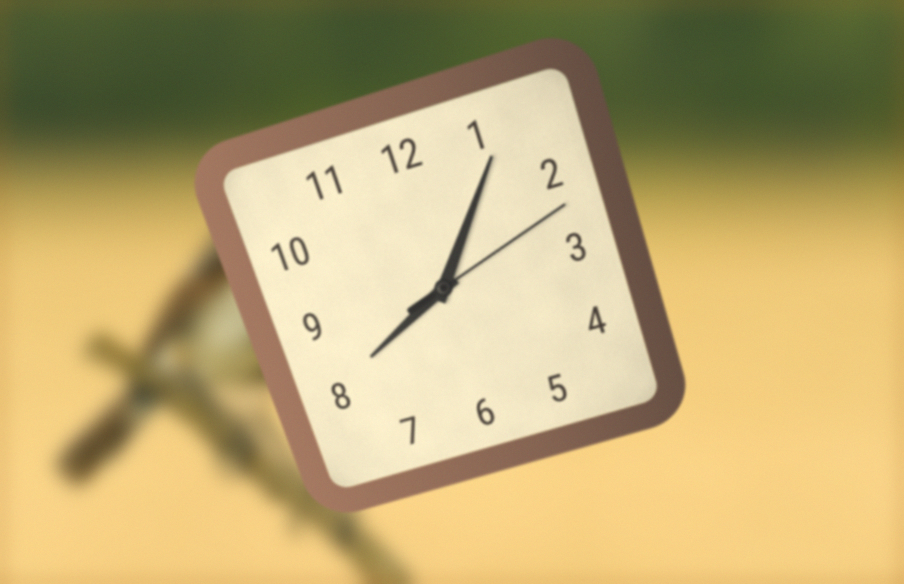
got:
8:06:12
